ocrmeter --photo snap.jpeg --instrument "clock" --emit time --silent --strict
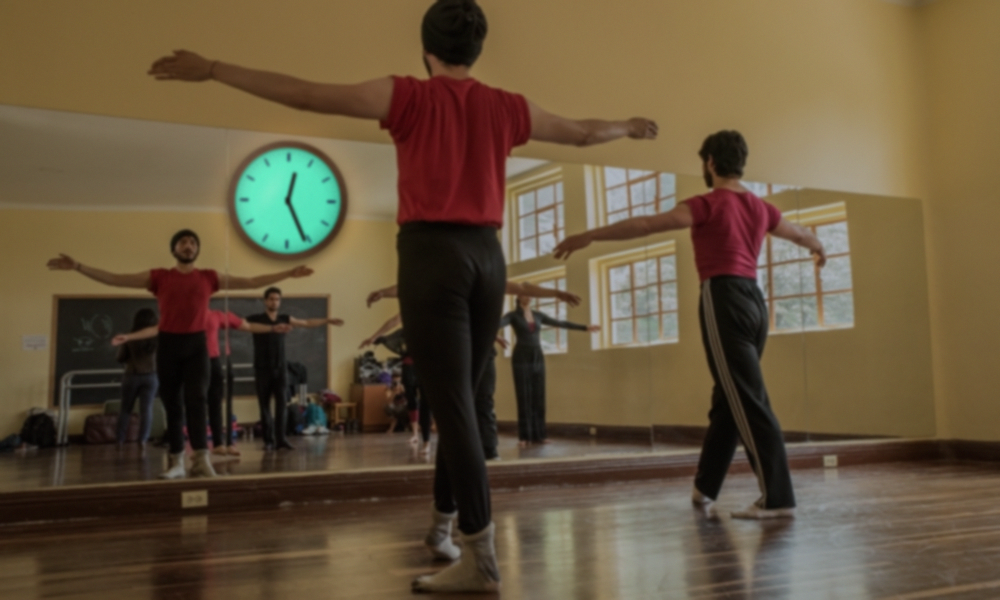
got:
12:26
